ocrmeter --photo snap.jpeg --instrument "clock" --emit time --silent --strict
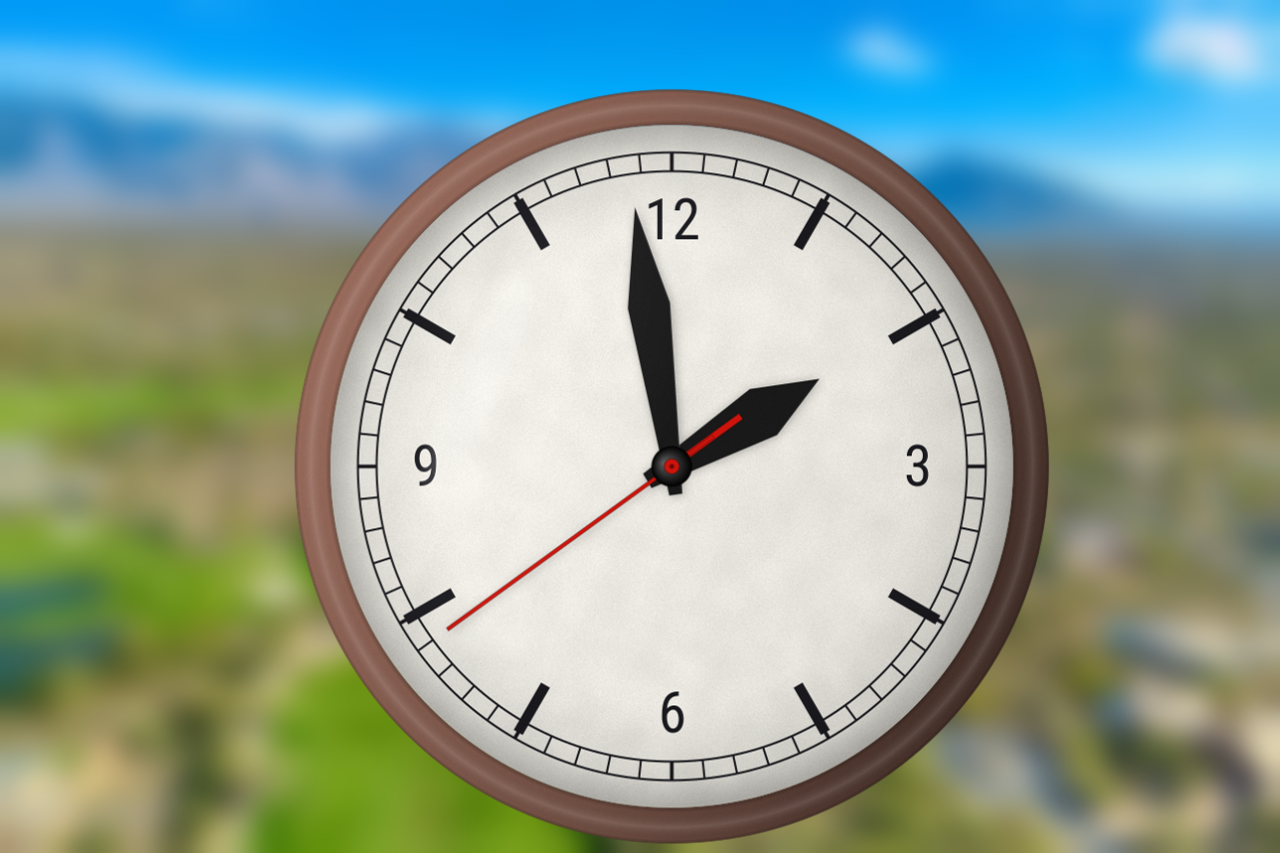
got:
1:58:39
